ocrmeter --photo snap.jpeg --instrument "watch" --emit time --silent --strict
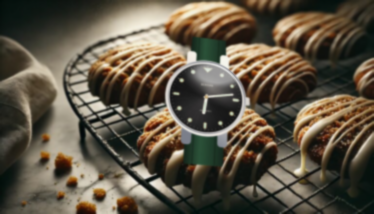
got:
6:13
